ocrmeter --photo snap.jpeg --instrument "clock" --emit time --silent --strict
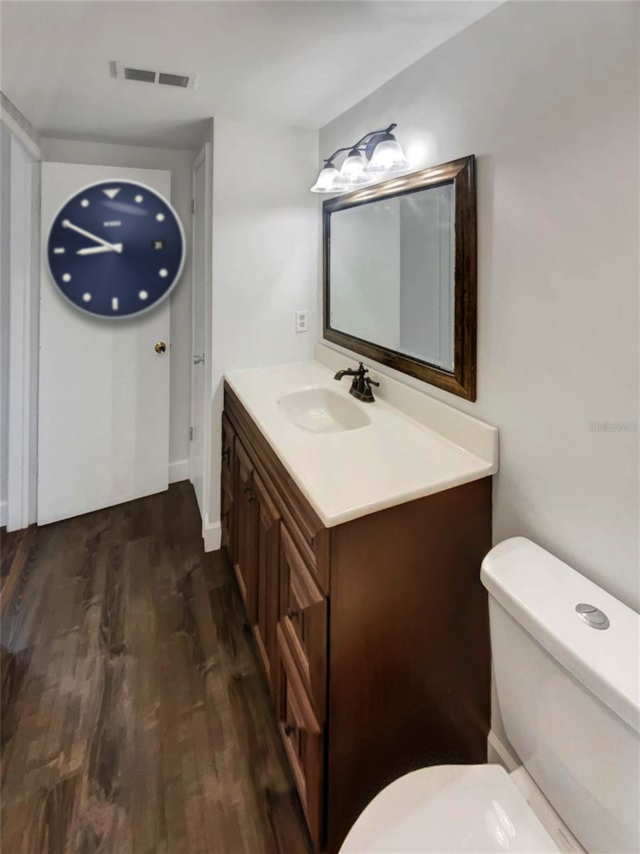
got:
8:50
